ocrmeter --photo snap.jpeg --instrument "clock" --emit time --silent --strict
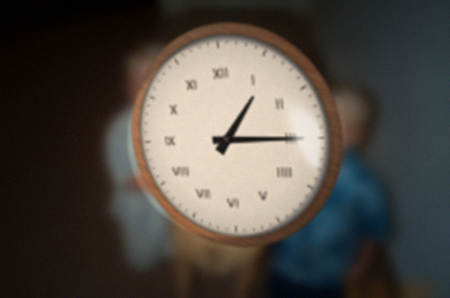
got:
1:15
